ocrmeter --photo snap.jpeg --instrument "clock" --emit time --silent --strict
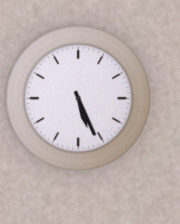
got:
5:26
